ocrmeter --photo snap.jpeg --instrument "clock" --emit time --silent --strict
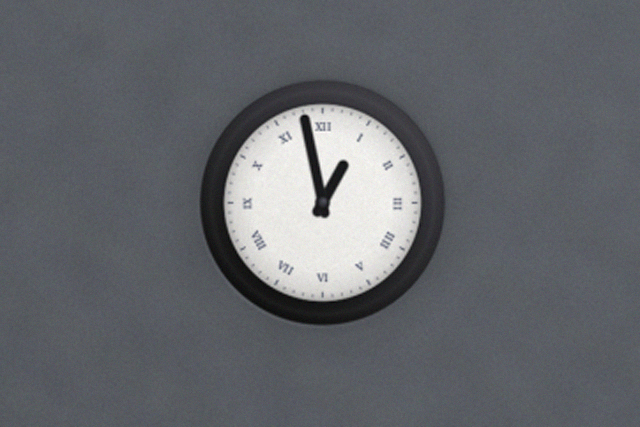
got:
12:58
